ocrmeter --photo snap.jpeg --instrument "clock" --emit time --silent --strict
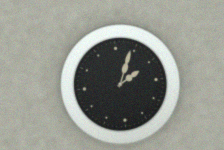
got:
2:04
